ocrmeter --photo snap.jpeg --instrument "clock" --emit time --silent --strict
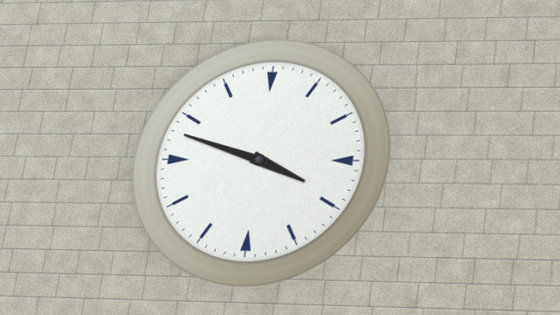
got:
3:48
